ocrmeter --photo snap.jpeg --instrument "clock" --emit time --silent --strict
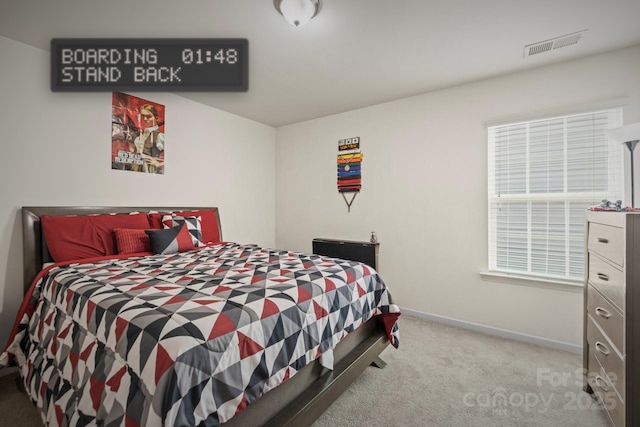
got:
1:48
